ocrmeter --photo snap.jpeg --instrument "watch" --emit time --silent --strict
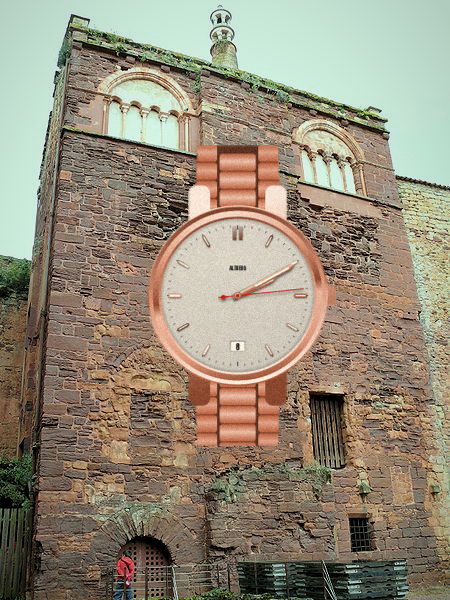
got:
2:10:14
